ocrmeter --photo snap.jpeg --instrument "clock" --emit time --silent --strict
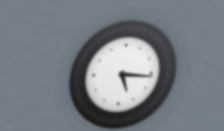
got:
5:16
